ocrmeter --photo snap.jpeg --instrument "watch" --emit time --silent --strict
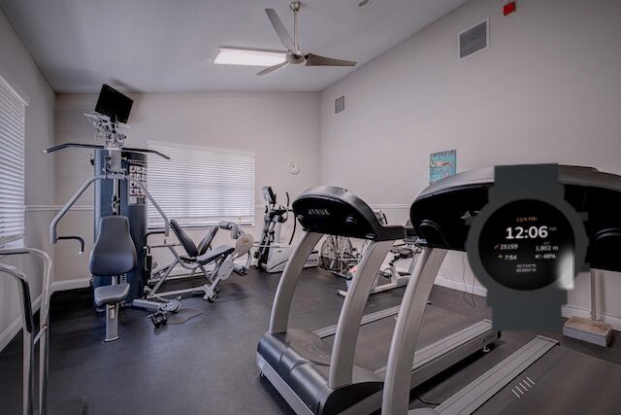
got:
12:06
